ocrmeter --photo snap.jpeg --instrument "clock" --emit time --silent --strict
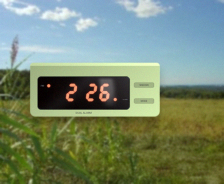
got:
2:26
